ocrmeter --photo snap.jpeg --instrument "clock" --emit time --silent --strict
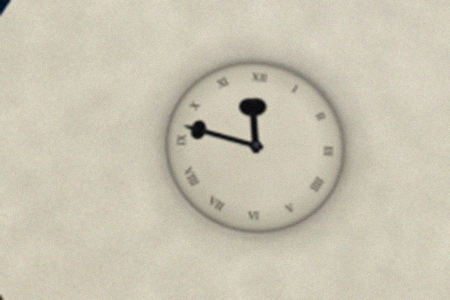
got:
11:47
